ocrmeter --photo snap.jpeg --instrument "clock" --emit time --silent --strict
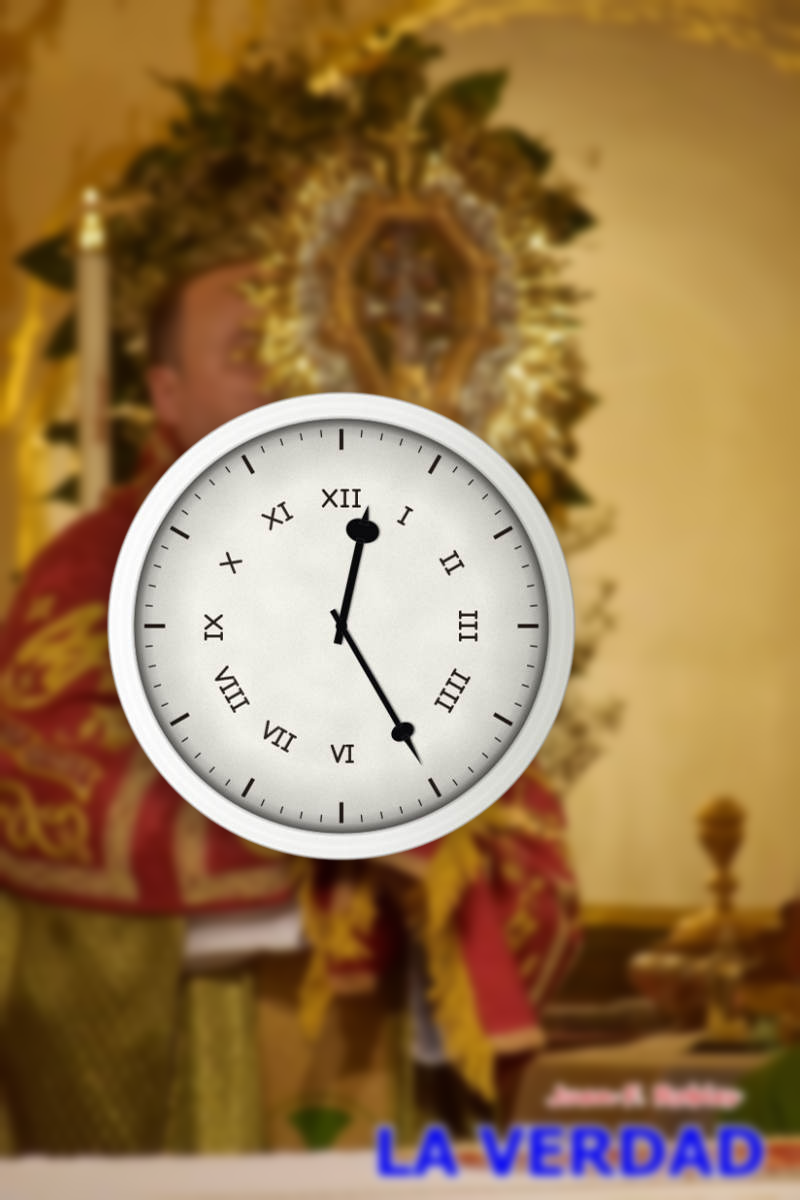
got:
12:25
